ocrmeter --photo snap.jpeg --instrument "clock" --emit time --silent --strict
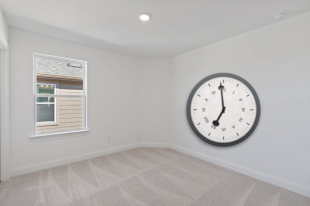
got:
6:59
